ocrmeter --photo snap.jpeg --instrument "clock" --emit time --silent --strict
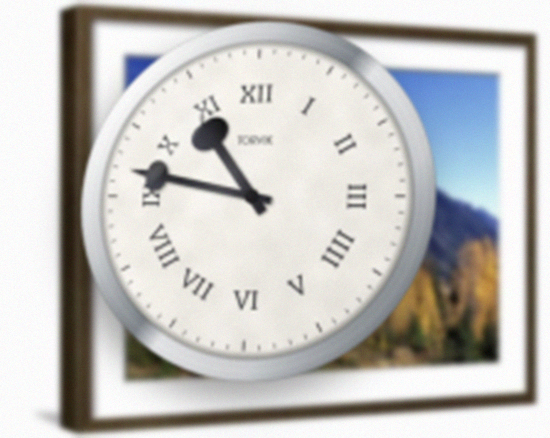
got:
10:47
